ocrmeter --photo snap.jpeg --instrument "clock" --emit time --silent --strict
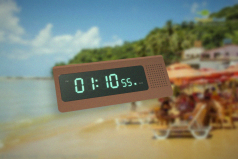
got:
1:10:55
